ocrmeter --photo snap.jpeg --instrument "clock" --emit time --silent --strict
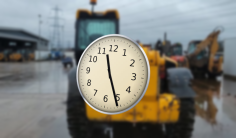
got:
11:26
